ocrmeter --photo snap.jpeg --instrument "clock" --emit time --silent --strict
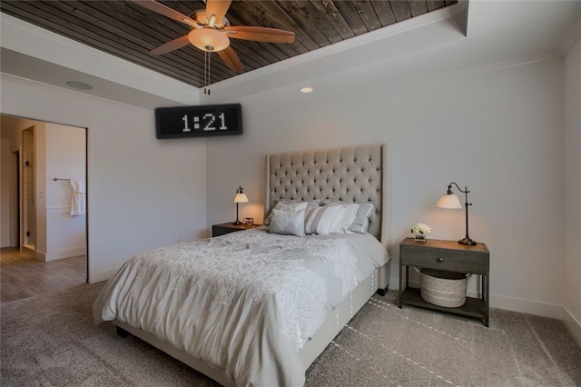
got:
1:21
